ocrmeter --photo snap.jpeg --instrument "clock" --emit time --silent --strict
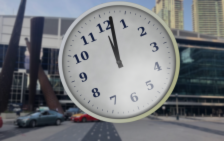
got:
12:02
